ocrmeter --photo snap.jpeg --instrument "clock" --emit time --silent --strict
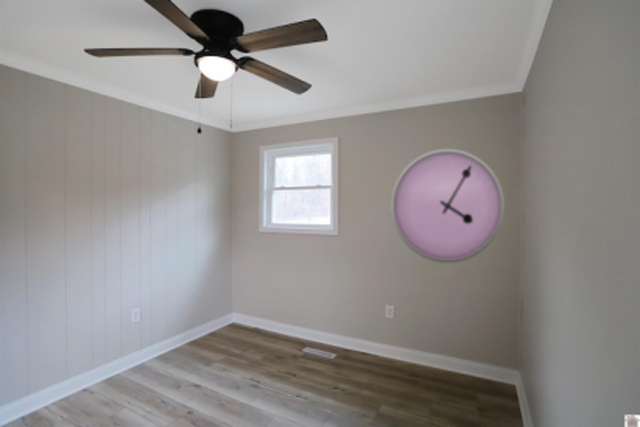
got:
4:05
